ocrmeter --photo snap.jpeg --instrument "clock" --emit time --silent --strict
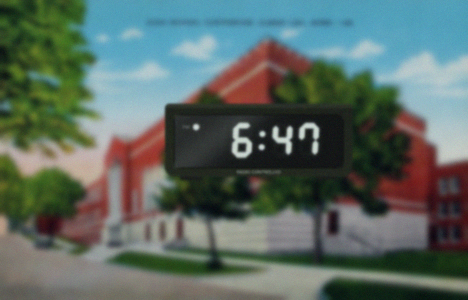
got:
6:47
